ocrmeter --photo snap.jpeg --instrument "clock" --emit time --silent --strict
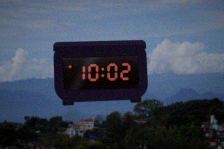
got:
10:02
